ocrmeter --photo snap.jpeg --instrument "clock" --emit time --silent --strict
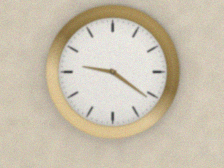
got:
9:21
